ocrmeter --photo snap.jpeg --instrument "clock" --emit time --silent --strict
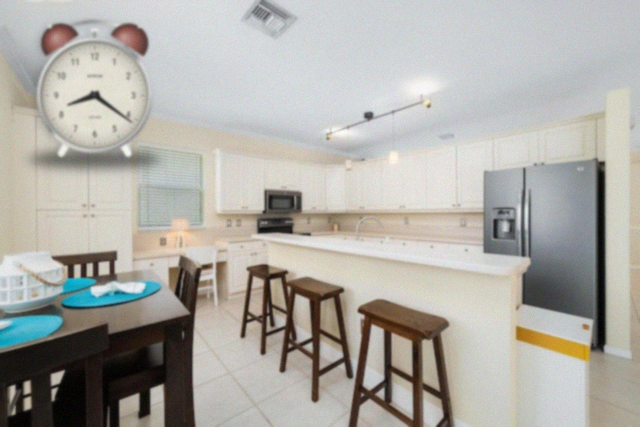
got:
8:21
